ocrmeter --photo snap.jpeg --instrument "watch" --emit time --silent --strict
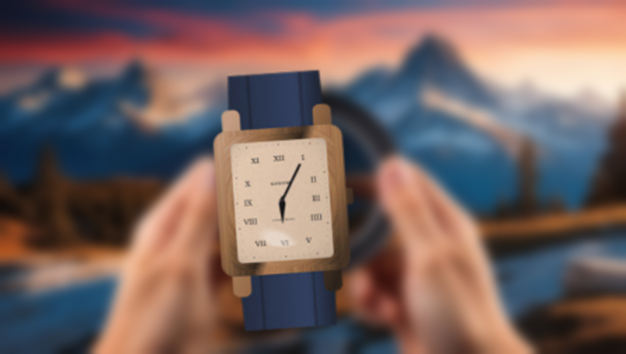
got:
6:05
